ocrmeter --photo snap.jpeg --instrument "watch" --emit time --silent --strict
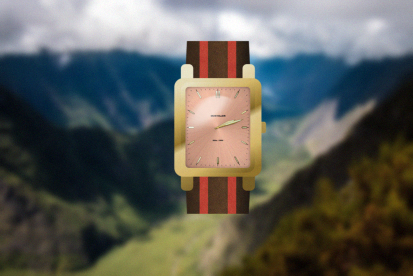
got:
2:12
